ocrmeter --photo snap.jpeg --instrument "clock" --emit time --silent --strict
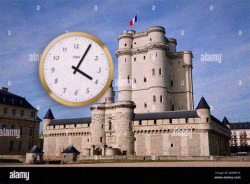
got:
4:05
